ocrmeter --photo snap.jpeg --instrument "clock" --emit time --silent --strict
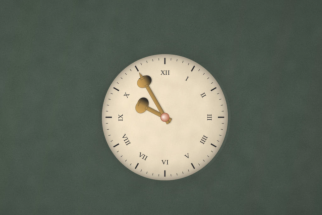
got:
9:55
